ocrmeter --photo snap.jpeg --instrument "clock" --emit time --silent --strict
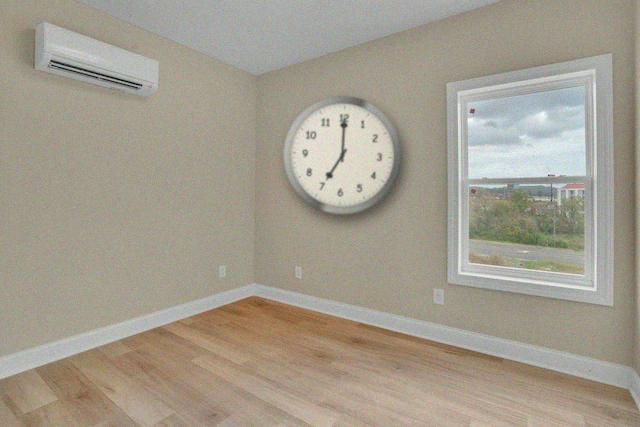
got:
7:00
